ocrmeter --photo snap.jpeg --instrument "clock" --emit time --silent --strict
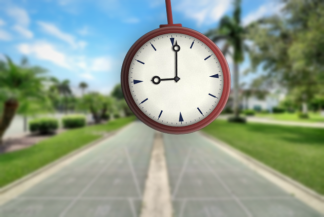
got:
9:01
